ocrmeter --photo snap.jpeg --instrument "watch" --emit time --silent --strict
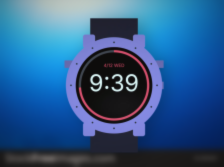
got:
9:39
